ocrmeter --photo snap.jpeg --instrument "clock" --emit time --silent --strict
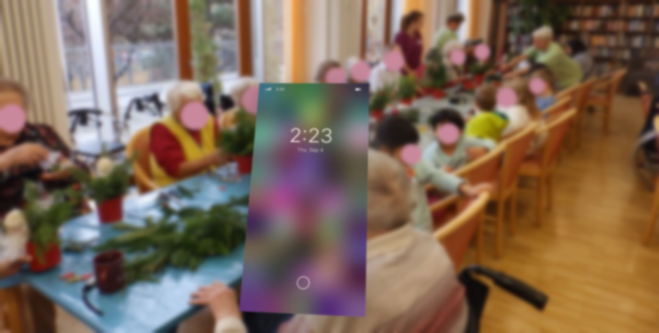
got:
2:23
